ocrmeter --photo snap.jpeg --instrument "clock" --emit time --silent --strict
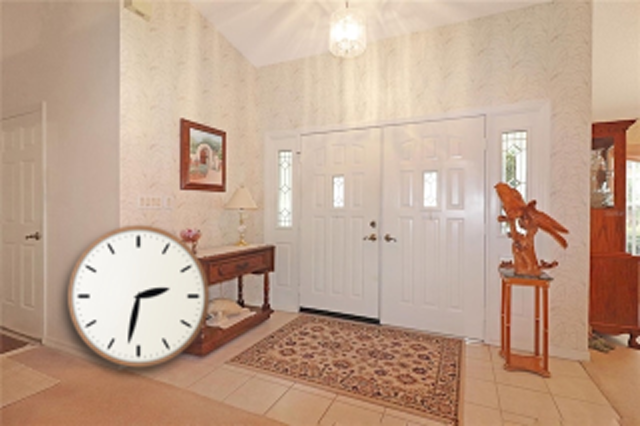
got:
2:32
